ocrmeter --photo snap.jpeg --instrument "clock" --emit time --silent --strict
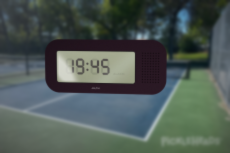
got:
19:45
